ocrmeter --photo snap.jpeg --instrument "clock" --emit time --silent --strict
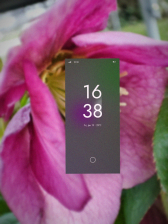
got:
16:38
